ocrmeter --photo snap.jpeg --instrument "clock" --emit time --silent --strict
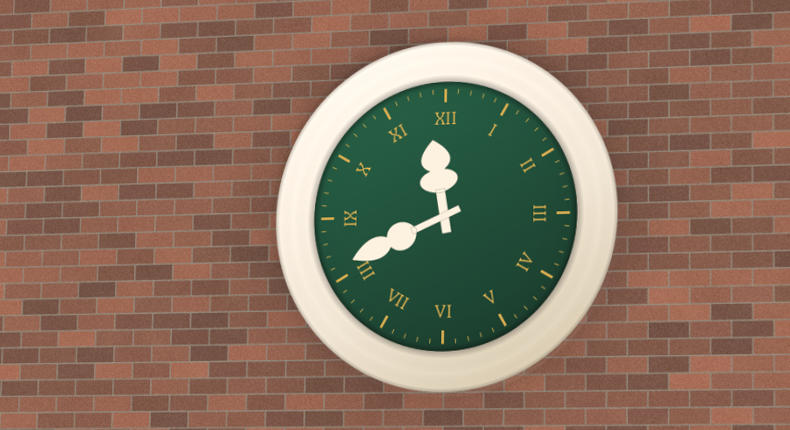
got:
11:41
